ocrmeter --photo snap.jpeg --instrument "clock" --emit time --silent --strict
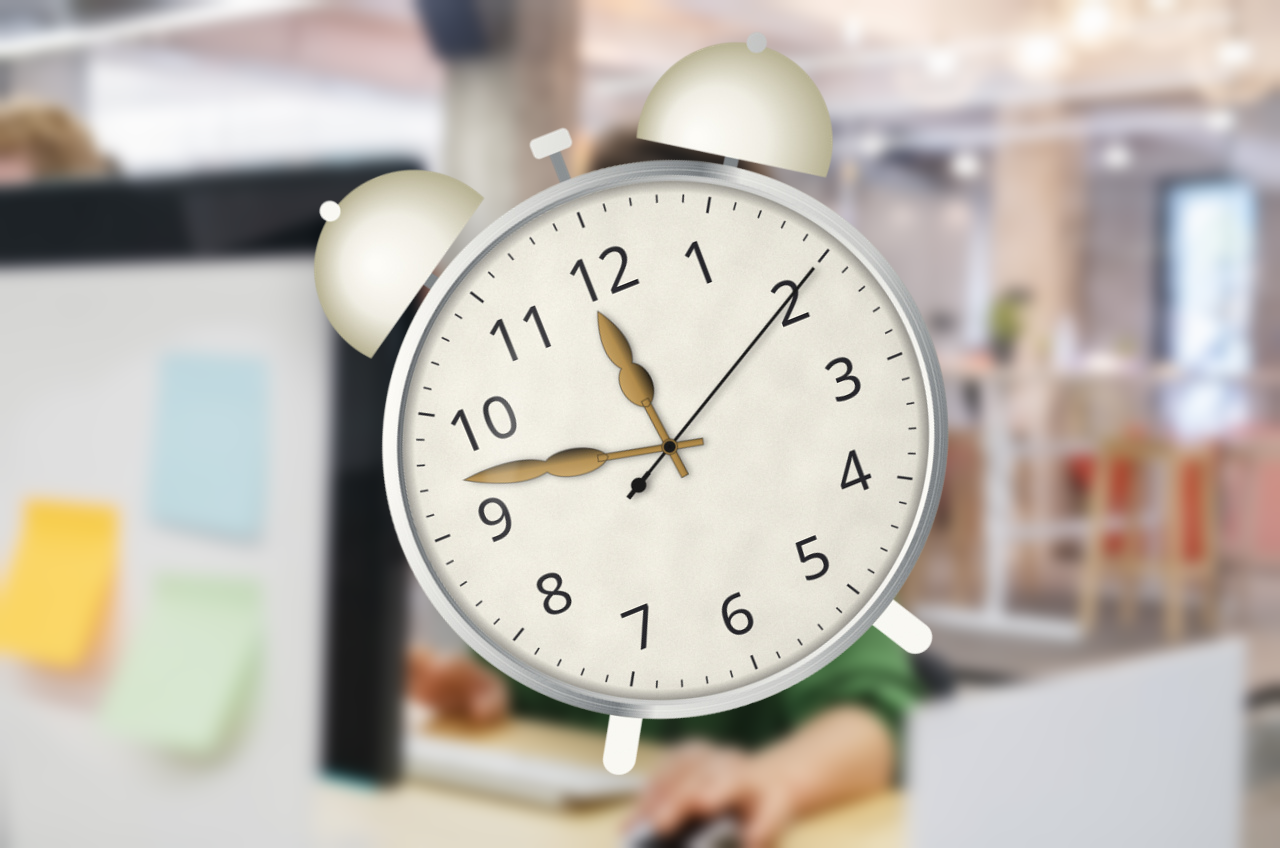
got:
11:47:10
